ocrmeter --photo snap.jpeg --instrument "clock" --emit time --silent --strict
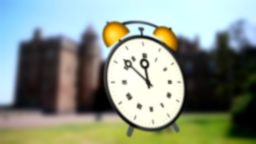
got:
11:52
